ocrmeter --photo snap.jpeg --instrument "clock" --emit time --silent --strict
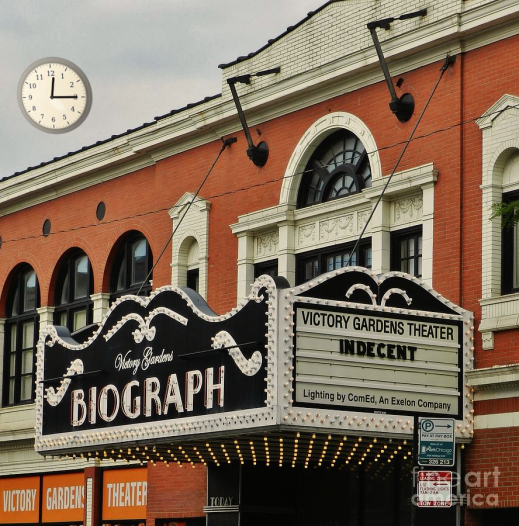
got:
12:15
